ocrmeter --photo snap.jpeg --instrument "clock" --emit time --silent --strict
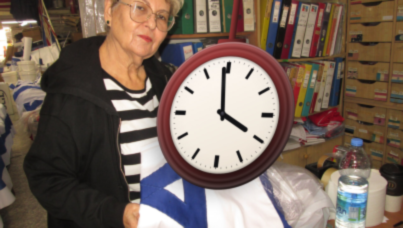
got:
3:59
